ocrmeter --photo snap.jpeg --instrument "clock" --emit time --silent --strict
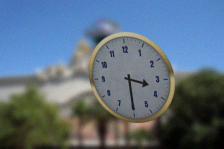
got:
3:30
